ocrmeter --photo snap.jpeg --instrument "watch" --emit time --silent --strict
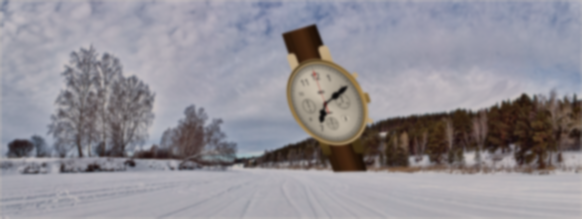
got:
7:11
